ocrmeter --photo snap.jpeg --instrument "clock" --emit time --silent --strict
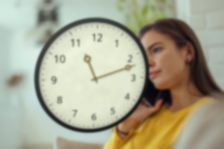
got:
11:12
